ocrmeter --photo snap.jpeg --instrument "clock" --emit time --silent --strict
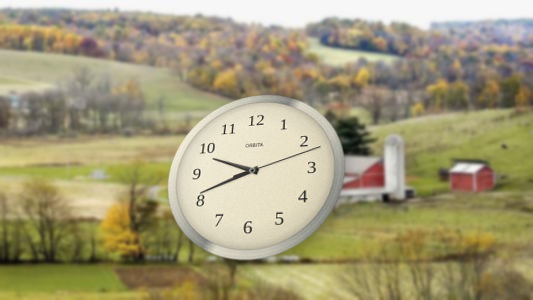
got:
9:41:12
